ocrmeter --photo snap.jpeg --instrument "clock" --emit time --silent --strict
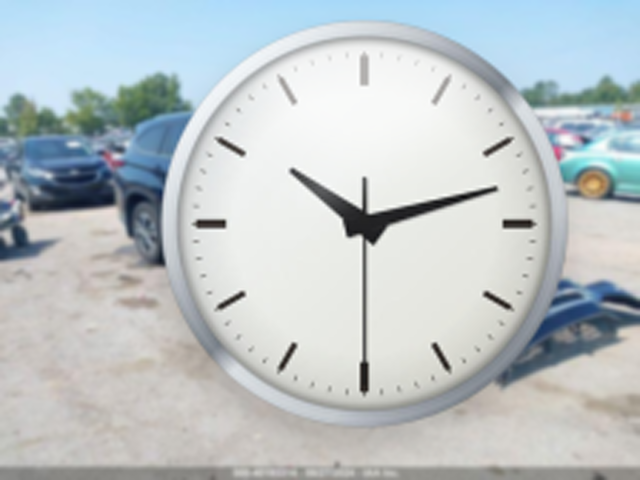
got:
10:12:30
